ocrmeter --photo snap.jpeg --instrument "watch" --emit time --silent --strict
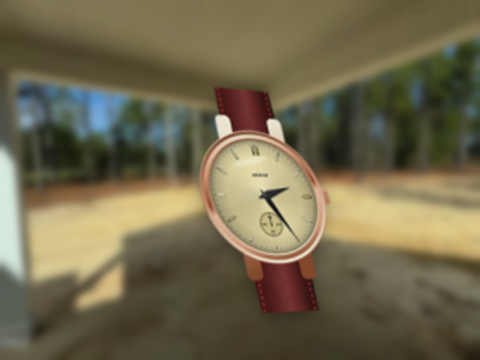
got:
2:25
